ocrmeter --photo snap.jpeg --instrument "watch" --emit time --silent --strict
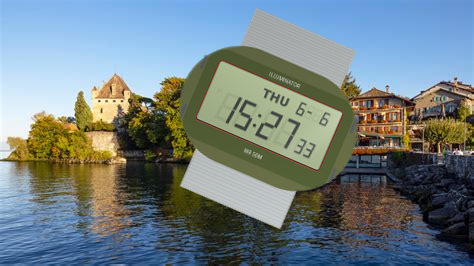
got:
15:27:33
